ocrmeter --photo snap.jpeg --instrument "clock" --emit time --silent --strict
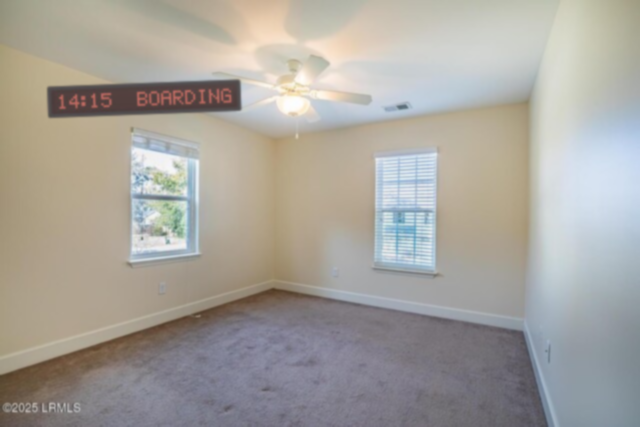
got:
14:15
